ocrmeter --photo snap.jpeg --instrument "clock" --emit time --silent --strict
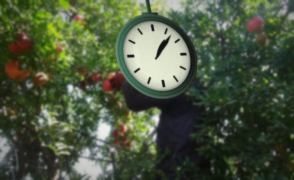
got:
1:07
